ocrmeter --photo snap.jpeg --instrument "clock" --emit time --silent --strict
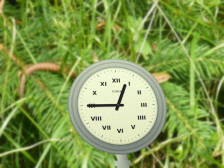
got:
12:45
